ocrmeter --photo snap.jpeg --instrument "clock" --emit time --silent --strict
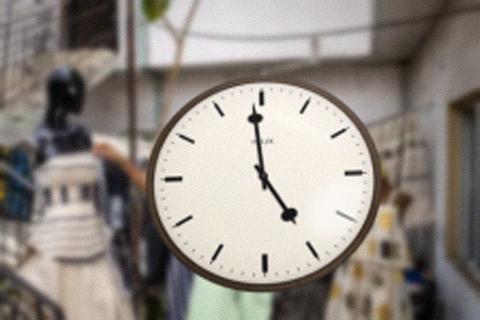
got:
4:59
